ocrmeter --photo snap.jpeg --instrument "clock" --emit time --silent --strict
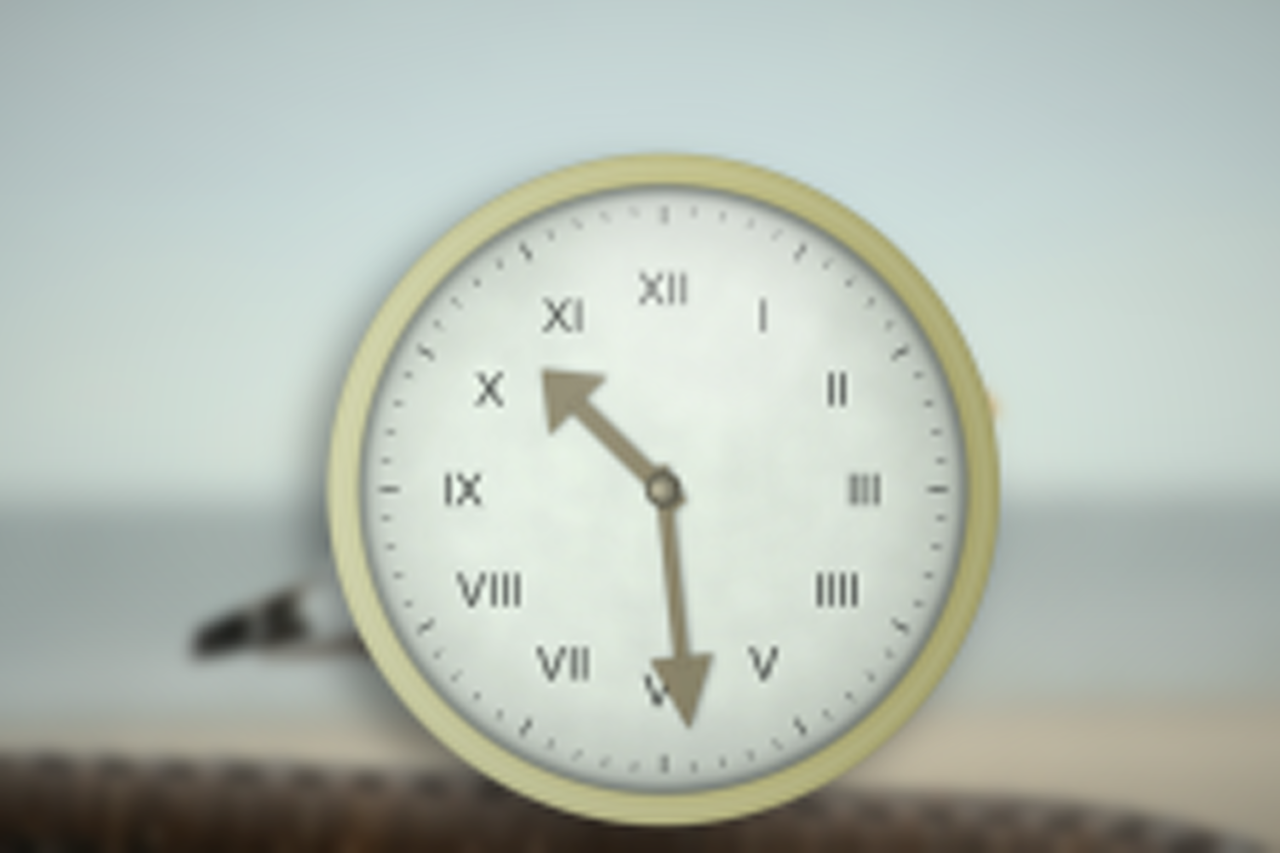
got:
10:29
